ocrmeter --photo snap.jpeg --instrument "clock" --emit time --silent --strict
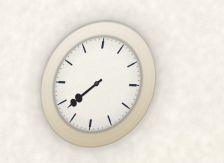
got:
7:38
